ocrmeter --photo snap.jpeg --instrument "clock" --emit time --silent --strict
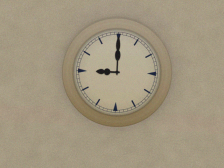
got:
9:00
